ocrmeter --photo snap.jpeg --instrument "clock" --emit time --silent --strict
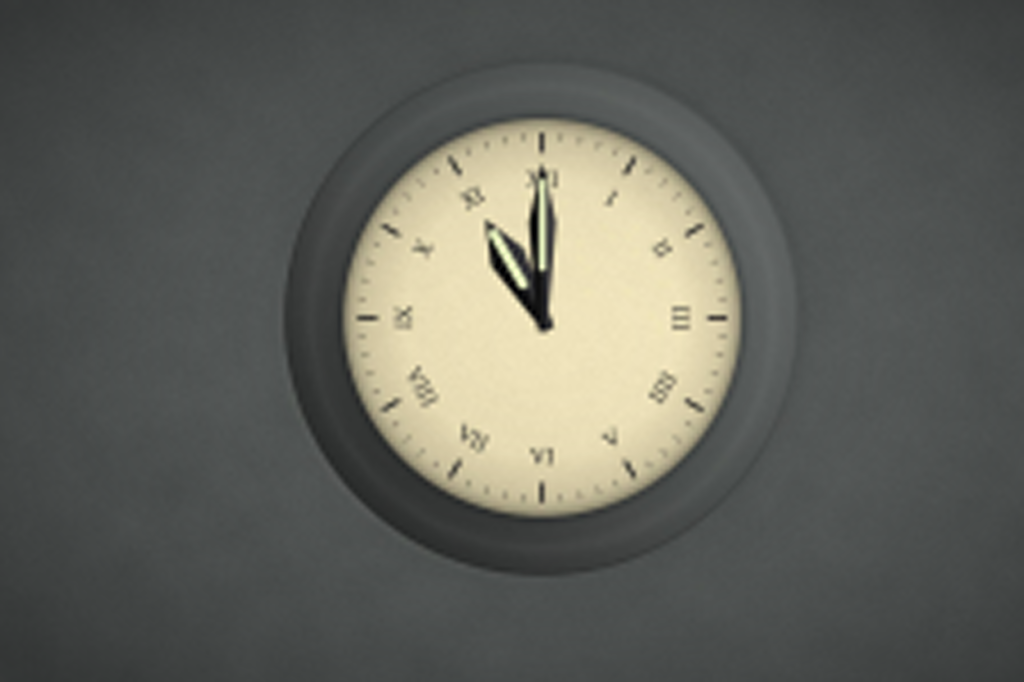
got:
11:00
